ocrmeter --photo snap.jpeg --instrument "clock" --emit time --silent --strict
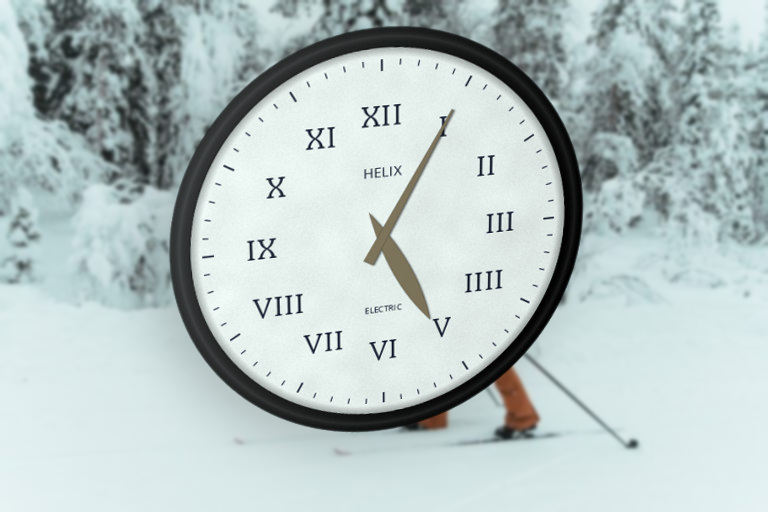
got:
5:05
